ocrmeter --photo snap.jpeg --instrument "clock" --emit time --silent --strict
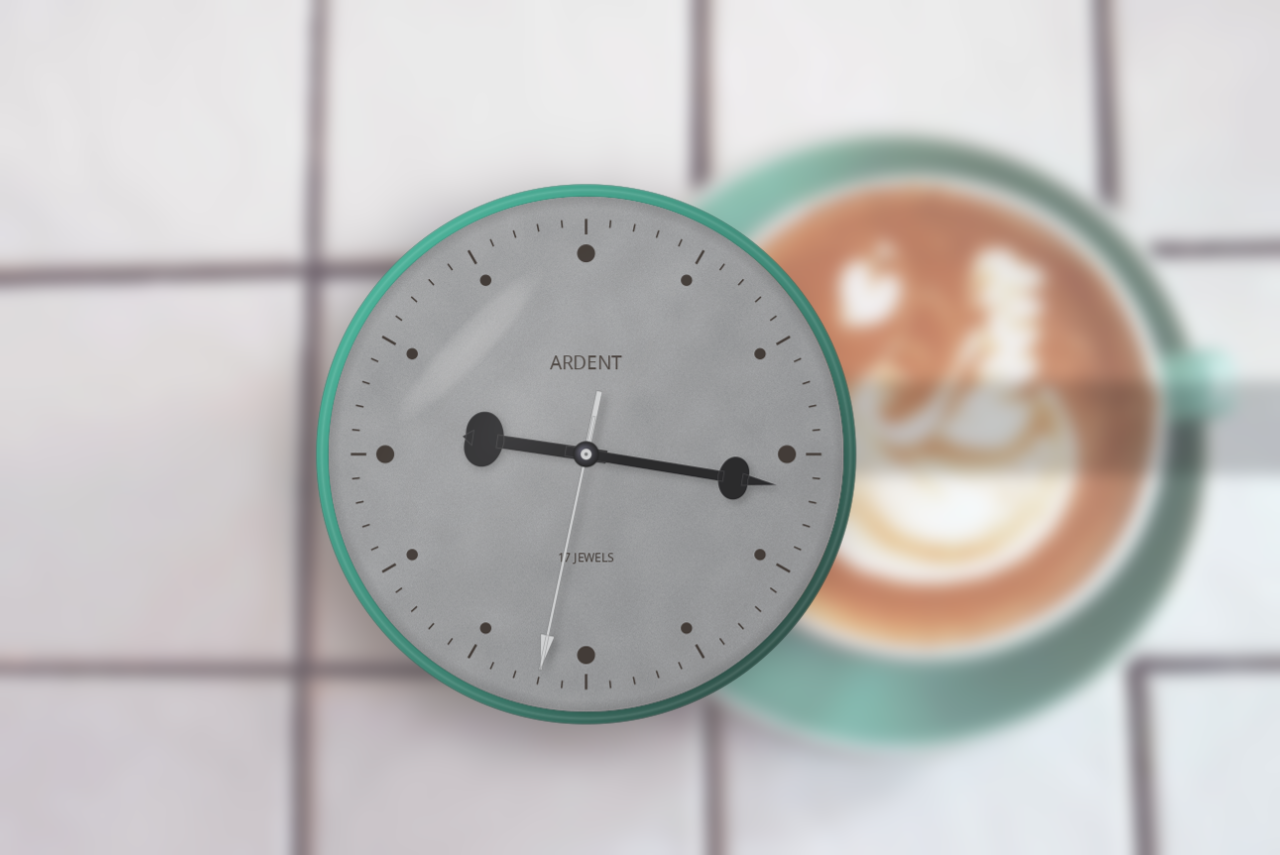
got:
9:16:32
